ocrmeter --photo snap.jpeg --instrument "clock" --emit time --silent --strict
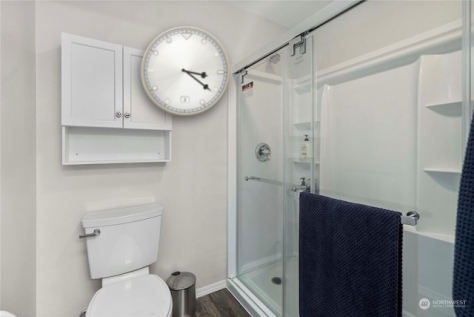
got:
3:21
